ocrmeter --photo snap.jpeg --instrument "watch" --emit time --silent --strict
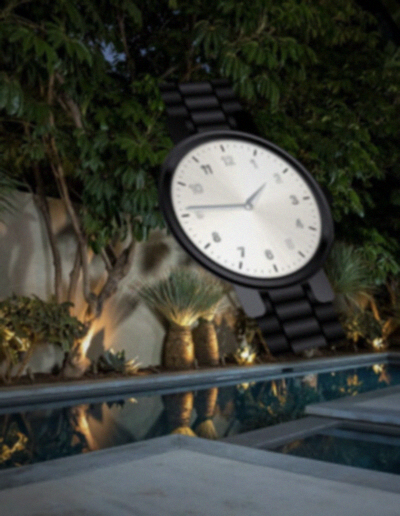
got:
1:46
